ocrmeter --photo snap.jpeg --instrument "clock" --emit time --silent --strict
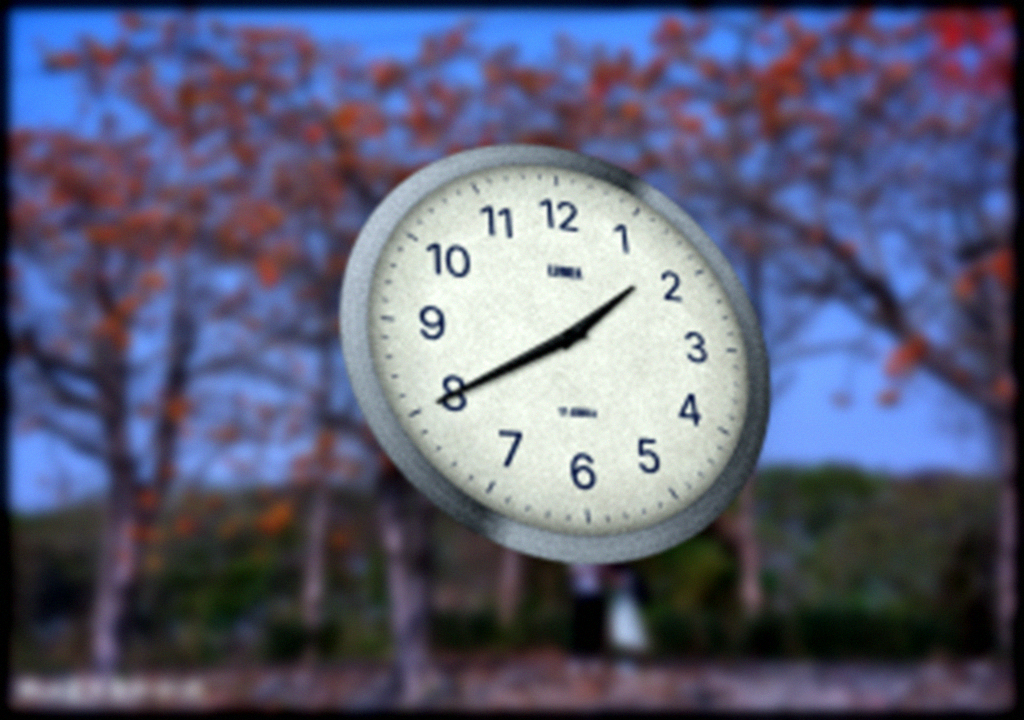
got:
1:40
